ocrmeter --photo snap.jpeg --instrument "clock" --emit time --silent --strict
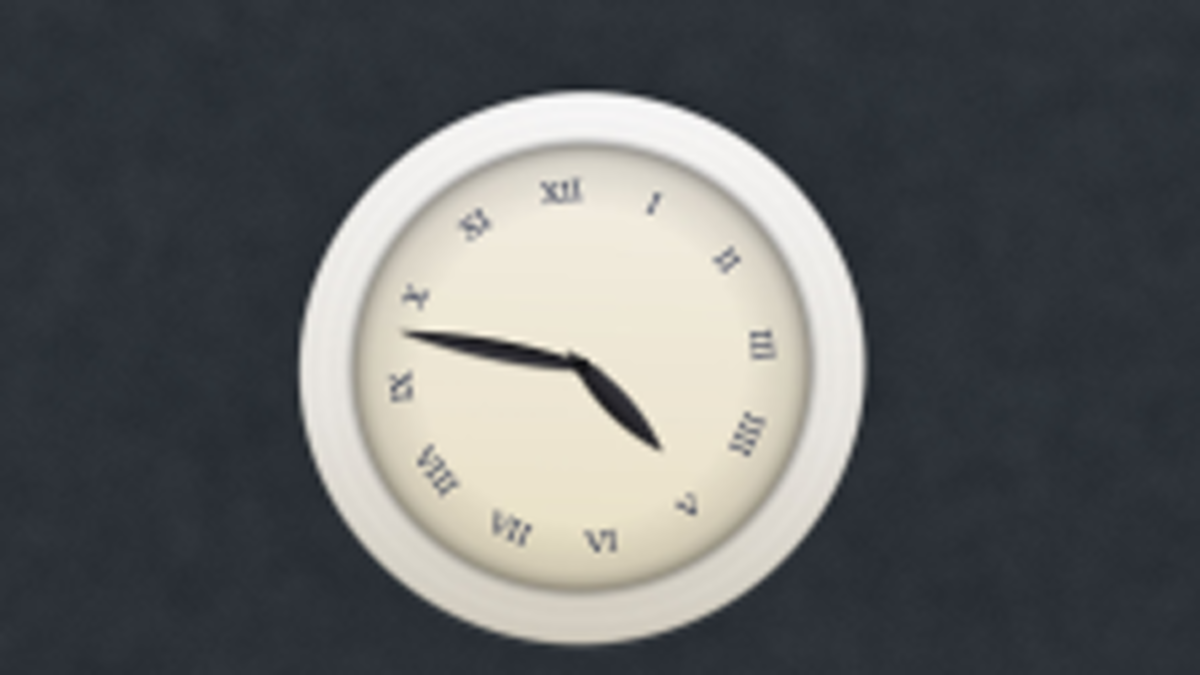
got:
4:48
